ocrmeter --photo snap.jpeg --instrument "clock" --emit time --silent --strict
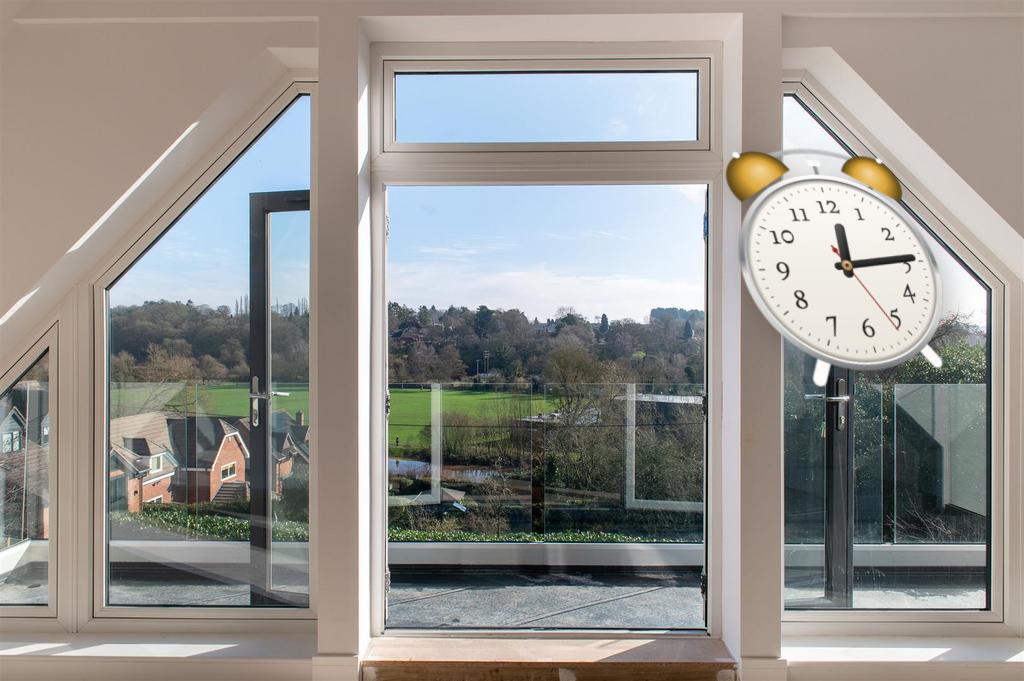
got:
12:14:26
